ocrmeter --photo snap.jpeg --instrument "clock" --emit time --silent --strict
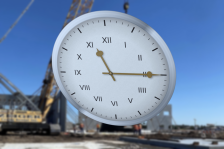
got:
11:15
